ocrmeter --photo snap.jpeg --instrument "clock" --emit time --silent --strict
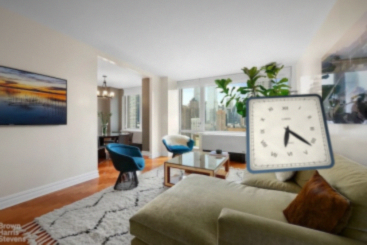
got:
6:22
